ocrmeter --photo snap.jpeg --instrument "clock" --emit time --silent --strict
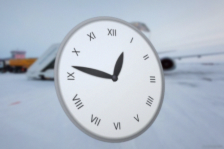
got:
12:47
